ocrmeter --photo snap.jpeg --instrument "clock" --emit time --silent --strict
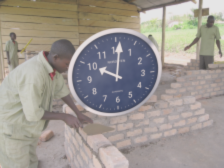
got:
10:01
